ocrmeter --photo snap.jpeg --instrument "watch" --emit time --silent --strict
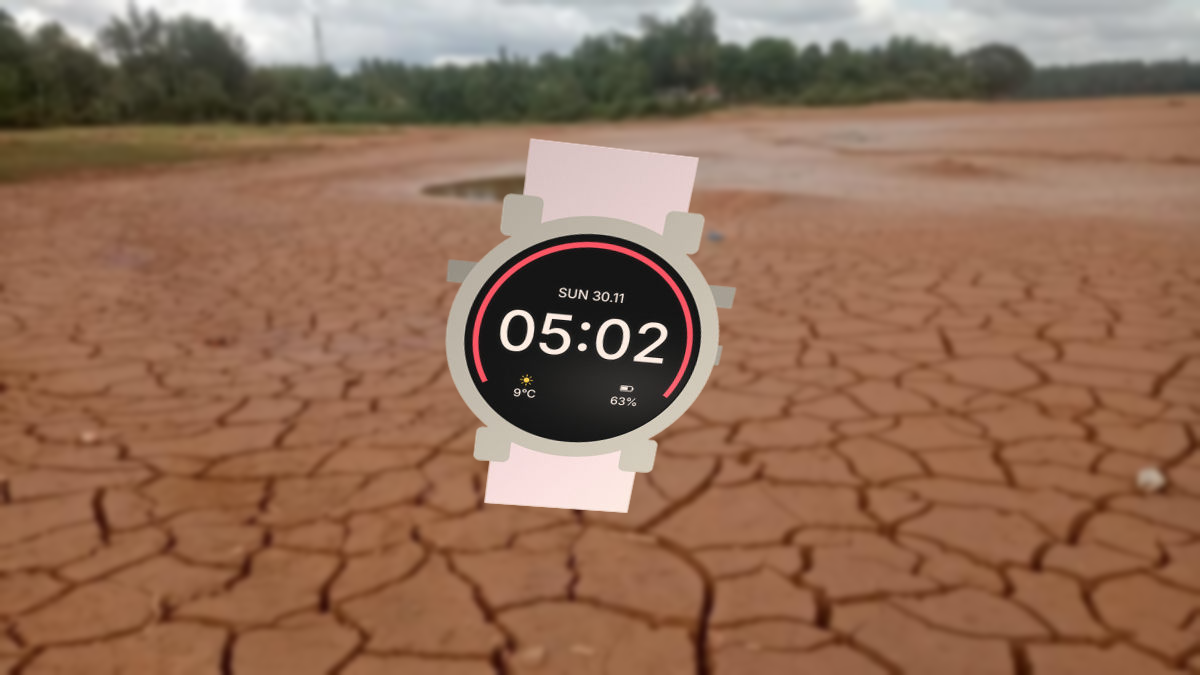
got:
5:02
